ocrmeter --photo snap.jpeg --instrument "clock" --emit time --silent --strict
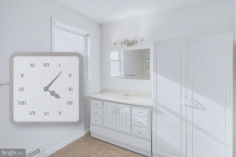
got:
4:07
